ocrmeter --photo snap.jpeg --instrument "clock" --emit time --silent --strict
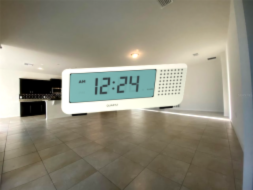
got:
12:24
